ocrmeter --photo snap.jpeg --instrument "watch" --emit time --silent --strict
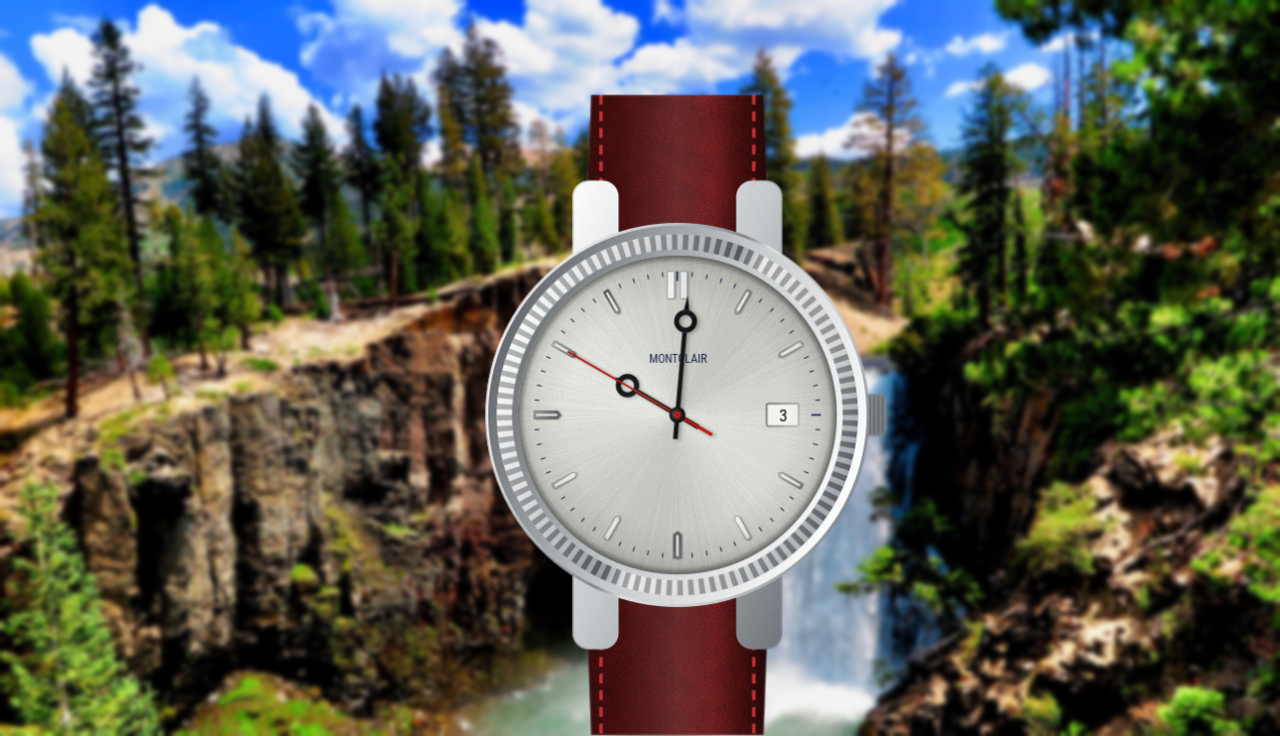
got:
10:00:50
